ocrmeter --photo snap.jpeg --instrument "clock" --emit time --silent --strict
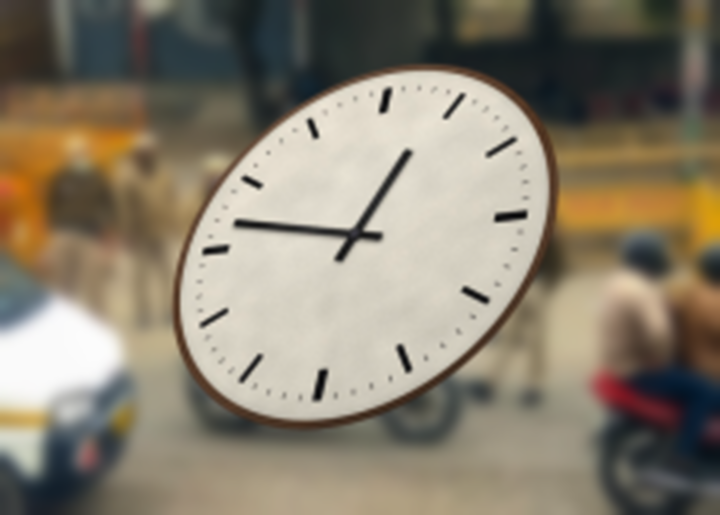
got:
12:47
